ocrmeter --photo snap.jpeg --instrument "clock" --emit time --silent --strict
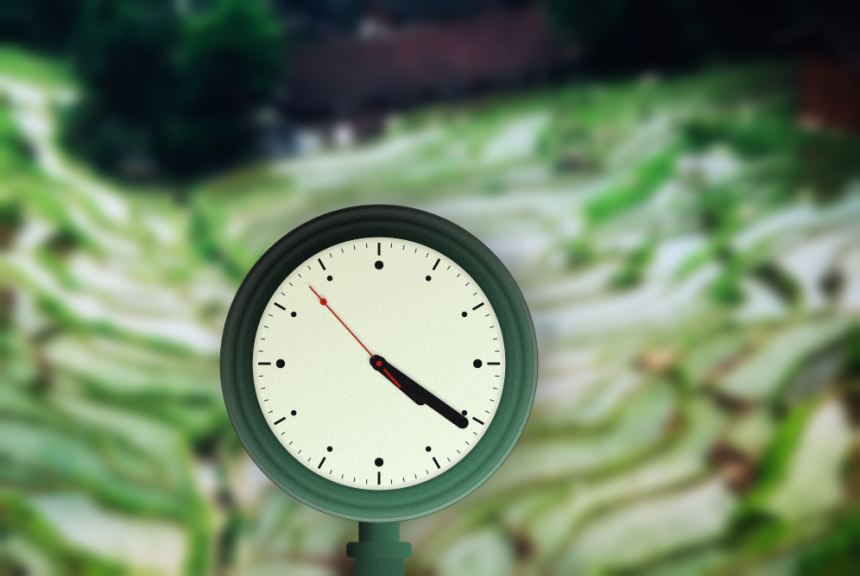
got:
4:20:53
